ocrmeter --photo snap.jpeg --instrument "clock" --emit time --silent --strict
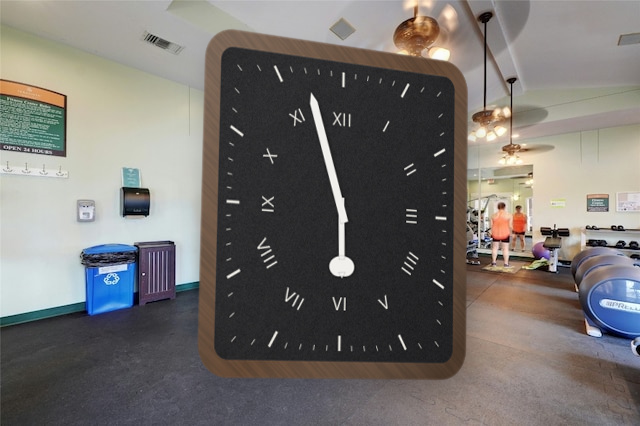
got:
5:57
